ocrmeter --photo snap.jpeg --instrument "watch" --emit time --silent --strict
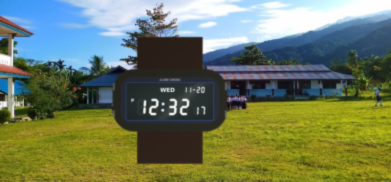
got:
12:32
